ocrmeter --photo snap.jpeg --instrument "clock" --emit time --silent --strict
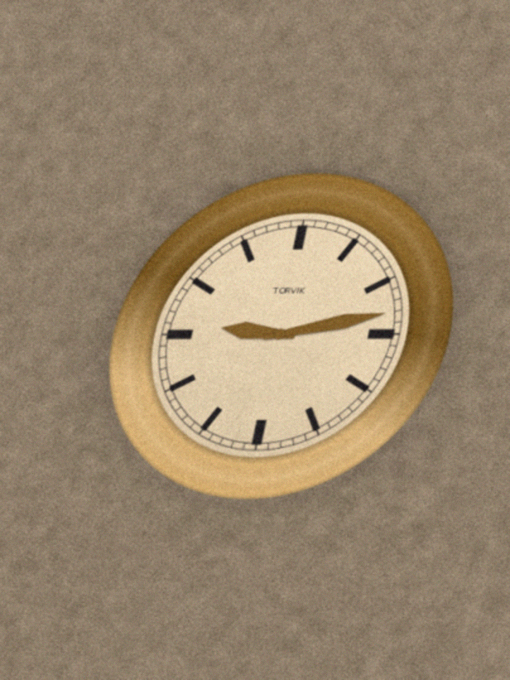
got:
9:13
